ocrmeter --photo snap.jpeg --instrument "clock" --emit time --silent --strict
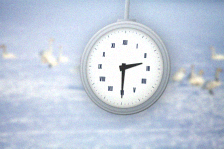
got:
2:30
